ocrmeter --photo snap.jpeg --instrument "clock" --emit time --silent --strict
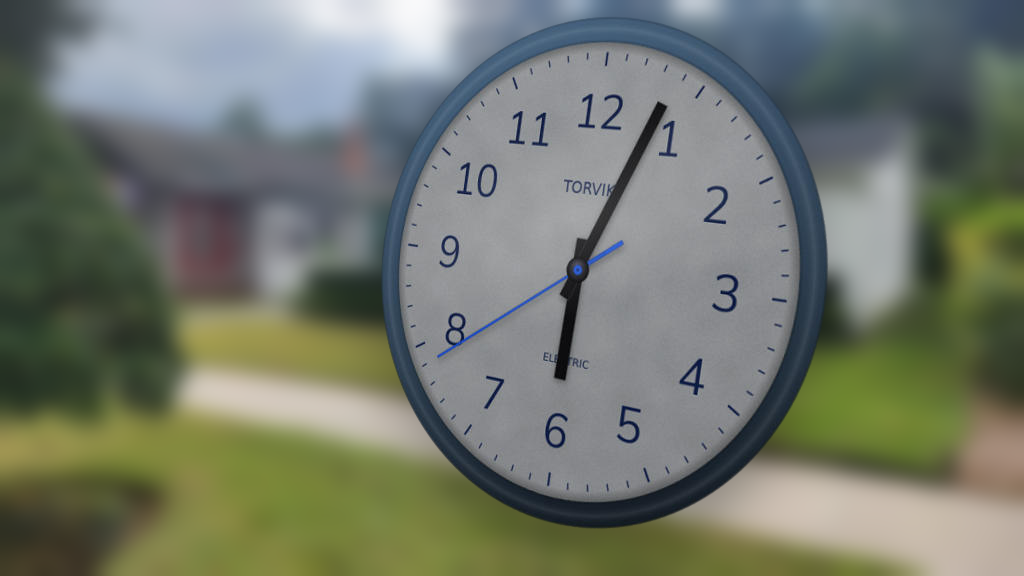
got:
6:03:39
